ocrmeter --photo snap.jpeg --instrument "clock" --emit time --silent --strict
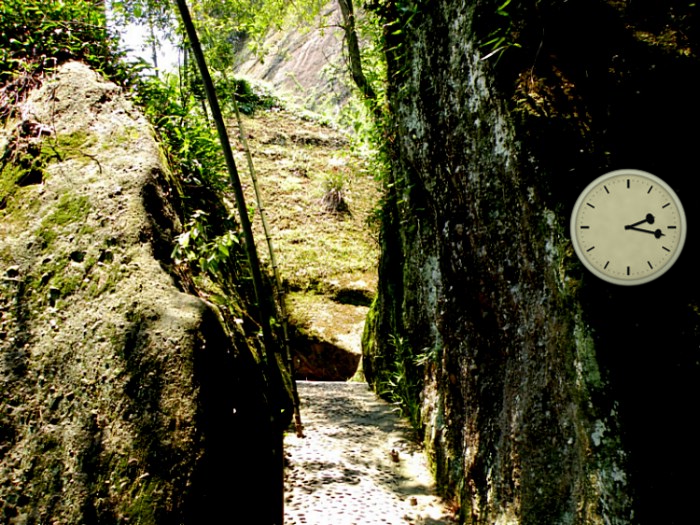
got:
2:17
